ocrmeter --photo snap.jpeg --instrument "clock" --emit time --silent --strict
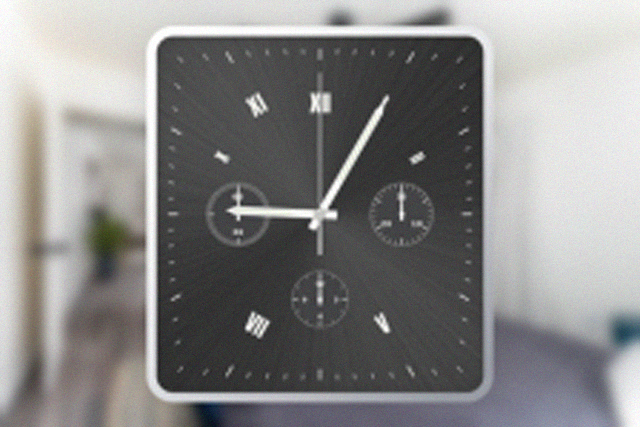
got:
9:05
